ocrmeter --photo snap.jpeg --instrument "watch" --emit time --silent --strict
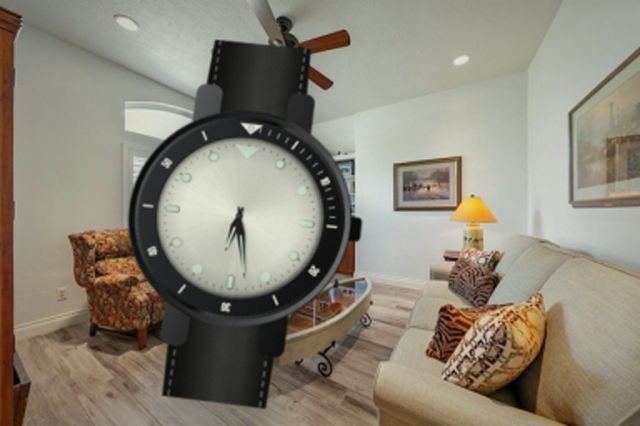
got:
6:28
